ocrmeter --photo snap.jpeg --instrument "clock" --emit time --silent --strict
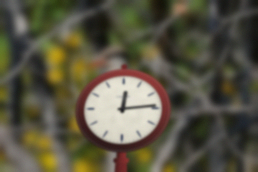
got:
12:14
